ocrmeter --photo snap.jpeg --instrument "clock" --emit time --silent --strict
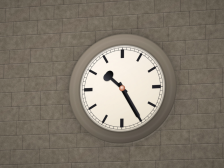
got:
10:25
